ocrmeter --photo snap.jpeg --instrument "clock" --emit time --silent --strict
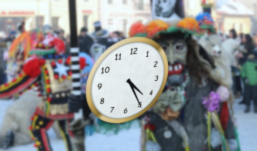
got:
4:25
